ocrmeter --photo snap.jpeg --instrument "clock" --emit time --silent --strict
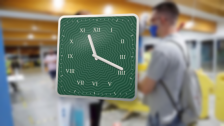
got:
11:19
